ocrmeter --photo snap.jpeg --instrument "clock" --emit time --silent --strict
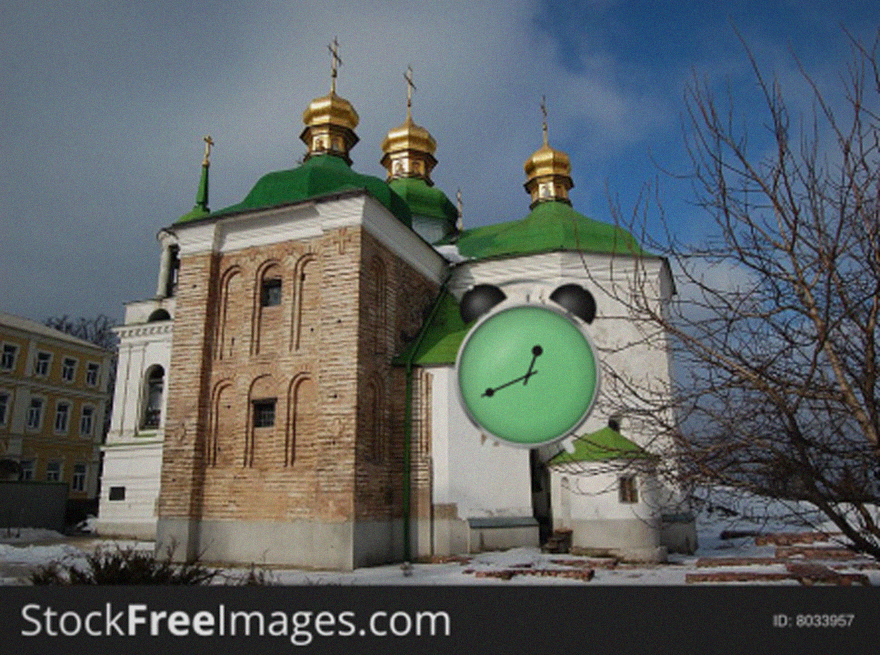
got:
12:41
